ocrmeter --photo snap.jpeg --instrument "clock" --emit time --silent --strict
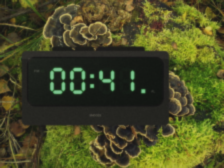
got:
0:41
